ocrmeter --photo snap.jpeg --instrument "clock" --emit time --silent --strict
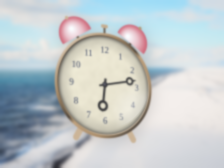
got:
6:13
